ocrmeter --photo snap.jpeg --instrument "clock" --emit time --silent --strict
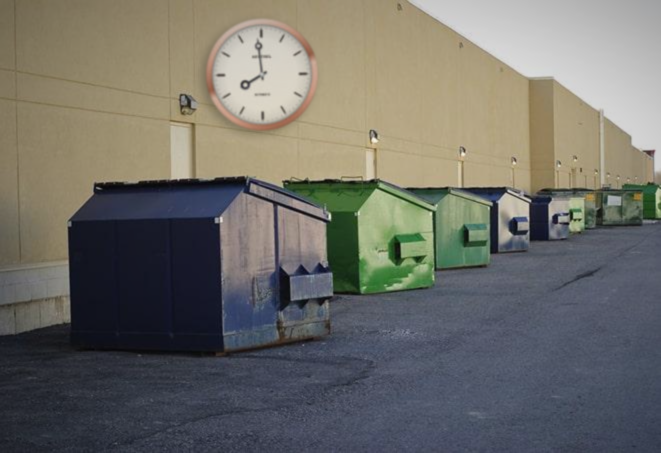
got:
7:59
